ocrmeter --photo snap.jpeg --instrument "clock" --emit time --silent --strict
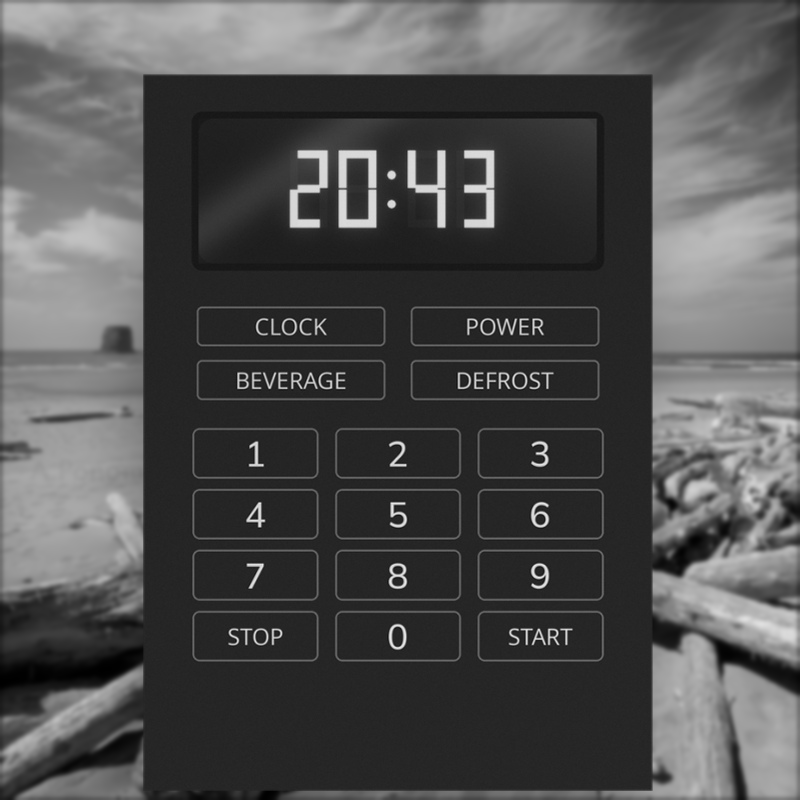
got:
20:43
